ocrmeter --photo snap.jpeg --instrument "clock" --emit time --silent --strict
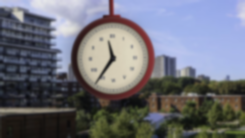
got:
11:36
